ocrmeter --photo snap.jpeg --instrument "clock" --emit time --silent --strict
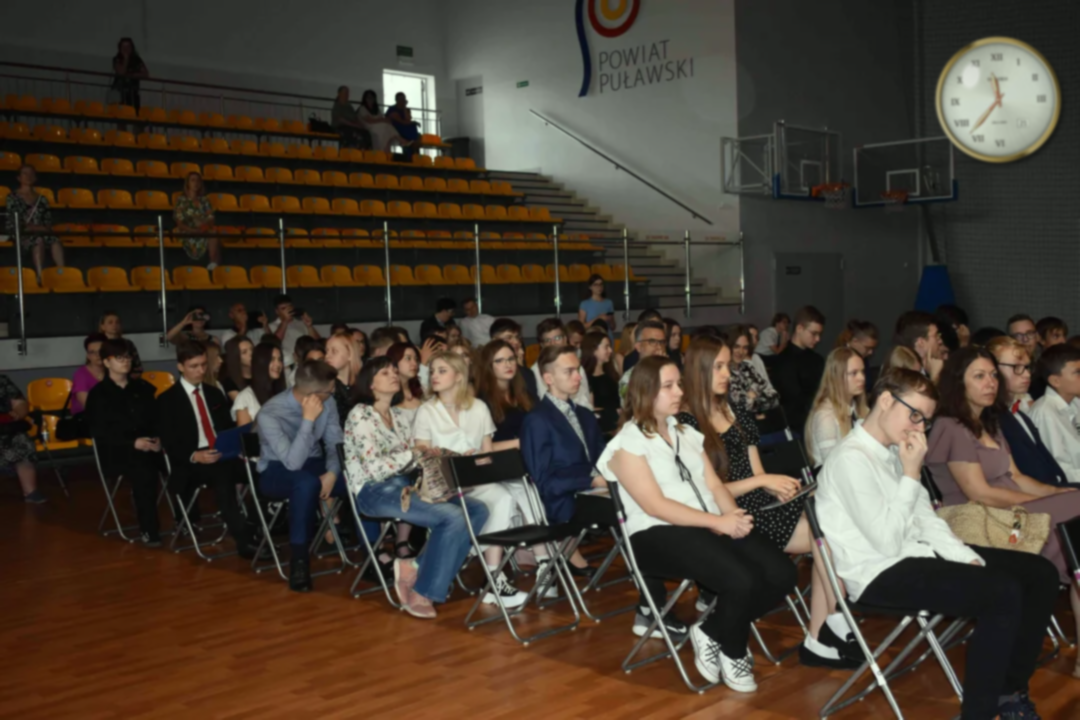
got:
11:37
